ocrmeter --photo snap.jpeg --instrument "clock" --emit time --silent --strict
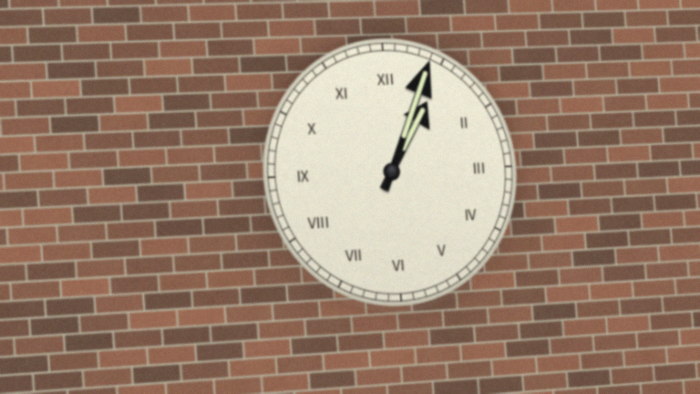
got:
1:04
